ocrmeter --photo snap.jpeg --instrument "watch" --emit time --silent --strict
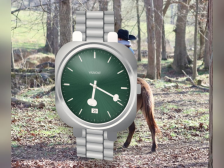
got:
6:19
